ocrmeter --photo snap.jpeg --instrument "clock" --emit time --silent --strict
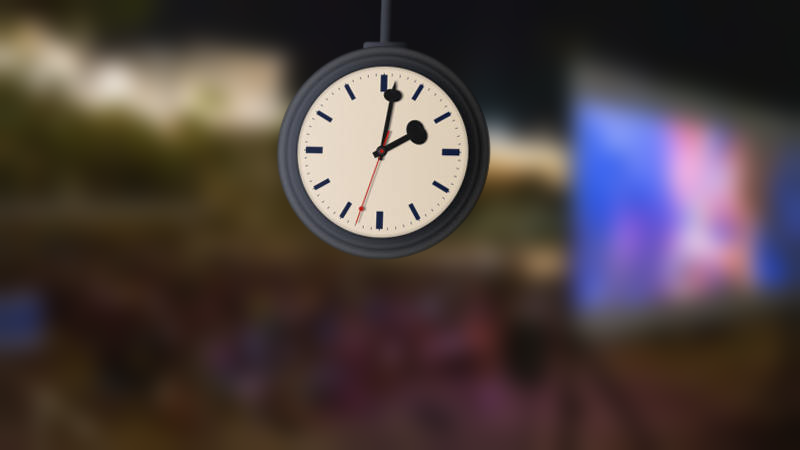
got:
2:01:33
